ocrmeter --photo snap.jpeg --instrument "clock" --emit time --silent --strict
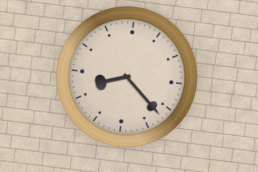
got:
8:22
